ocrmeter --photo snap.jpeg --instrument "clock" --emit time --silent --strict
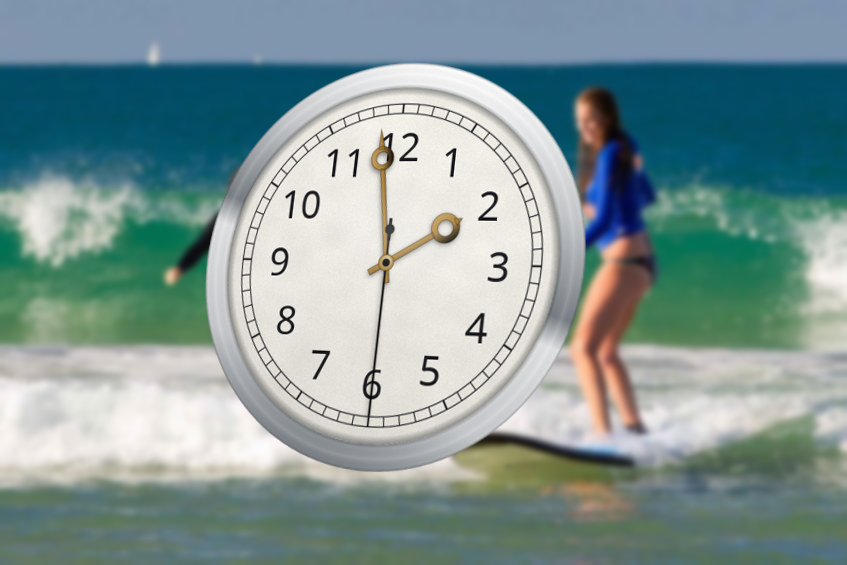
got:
1:58:30
